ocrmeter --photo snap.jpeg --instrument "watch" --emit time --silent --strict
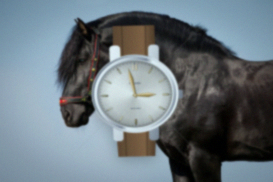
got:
2:58
